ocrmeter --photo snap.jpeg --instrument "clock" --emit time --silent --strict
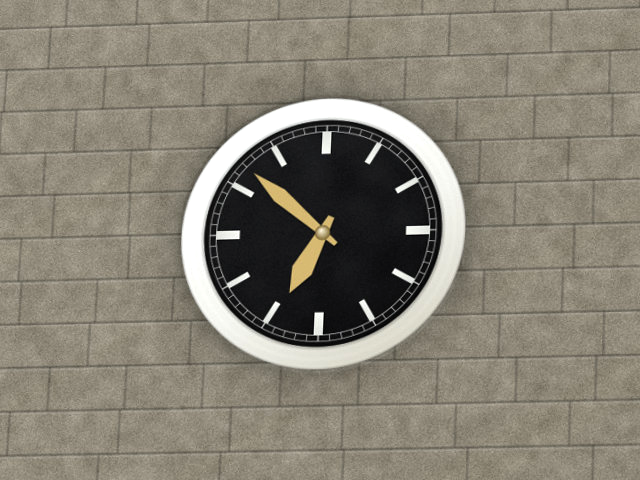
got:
6:52
